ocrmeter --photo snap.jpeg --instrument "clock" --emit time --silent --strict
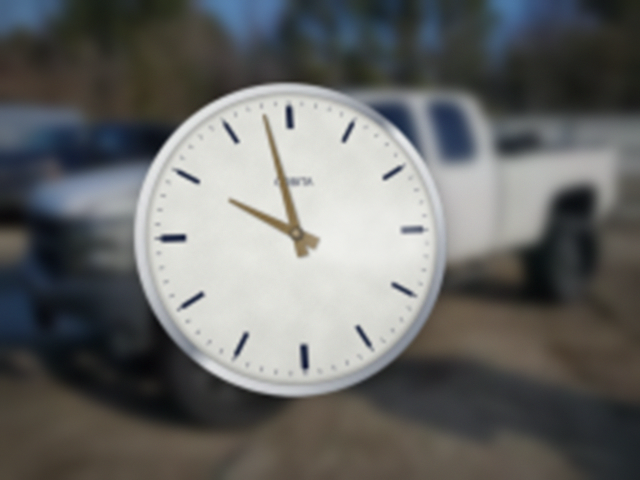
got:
9:58
